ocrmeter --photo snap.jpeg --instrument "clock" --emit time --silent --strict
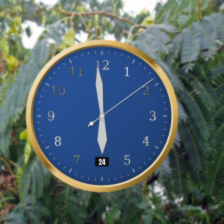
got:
5:59:09
